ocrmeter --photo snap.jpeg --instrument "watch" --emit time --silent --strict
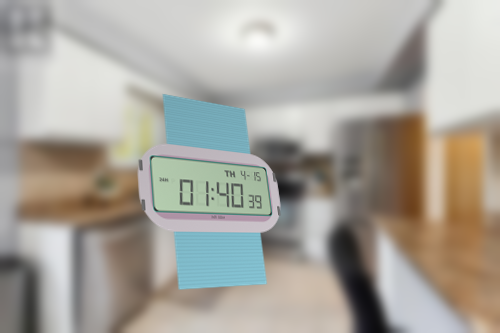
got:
1:40:39
